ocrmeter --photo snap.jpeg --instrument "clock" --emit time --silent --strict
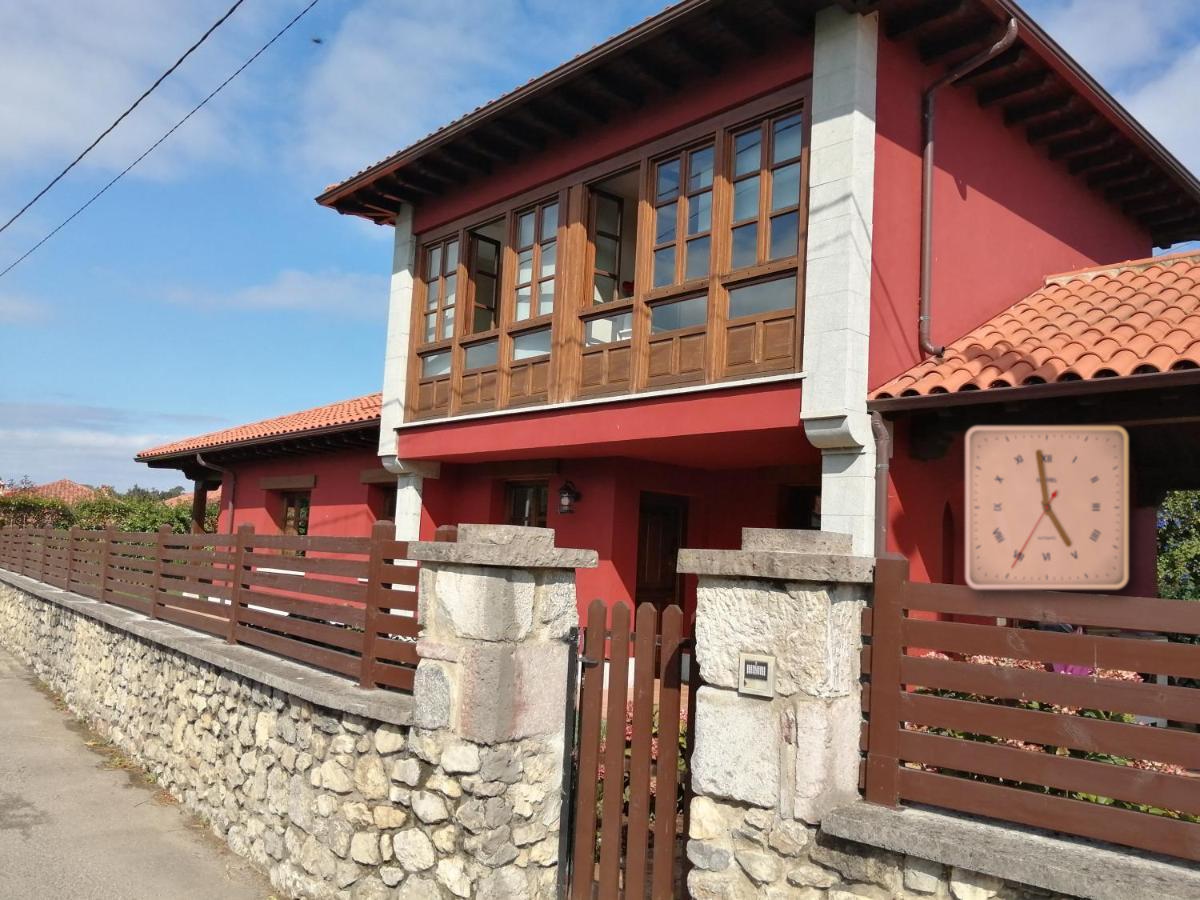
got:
4:58:35
